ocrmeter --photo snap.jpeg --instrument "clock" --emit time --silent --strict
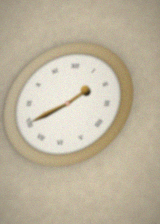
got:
1:40
